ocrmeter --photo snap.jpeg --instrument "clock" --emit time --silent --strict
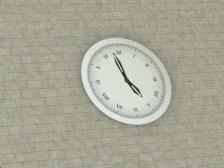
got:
4:58
